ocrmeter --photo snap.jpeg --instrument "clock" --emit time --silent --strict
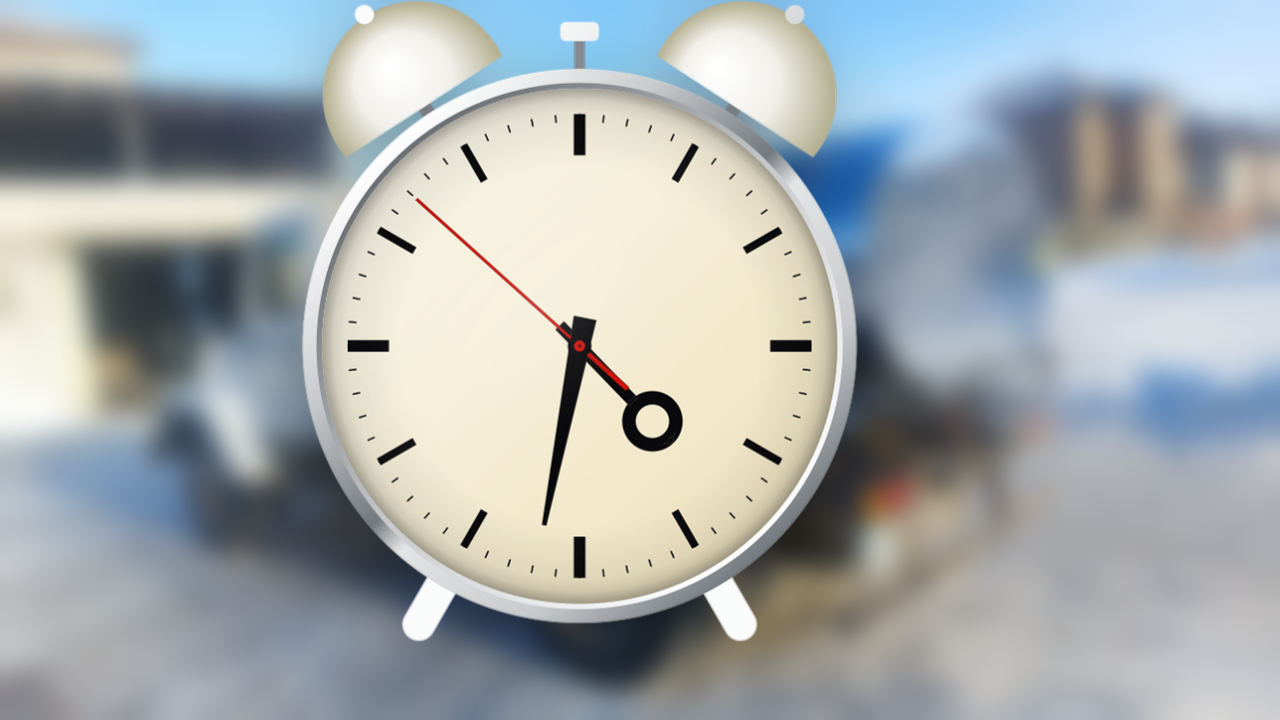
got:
4:31:52
